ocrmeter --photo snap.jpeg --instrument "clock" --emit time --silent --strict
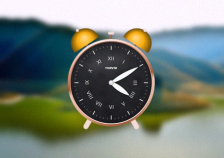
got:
4:10
